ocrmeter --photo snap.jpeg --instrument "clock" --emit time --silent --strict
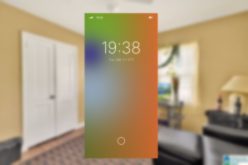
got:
19:38
